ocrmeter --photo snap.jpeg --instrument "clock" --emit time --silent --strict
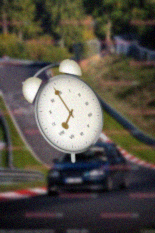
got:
7:59
